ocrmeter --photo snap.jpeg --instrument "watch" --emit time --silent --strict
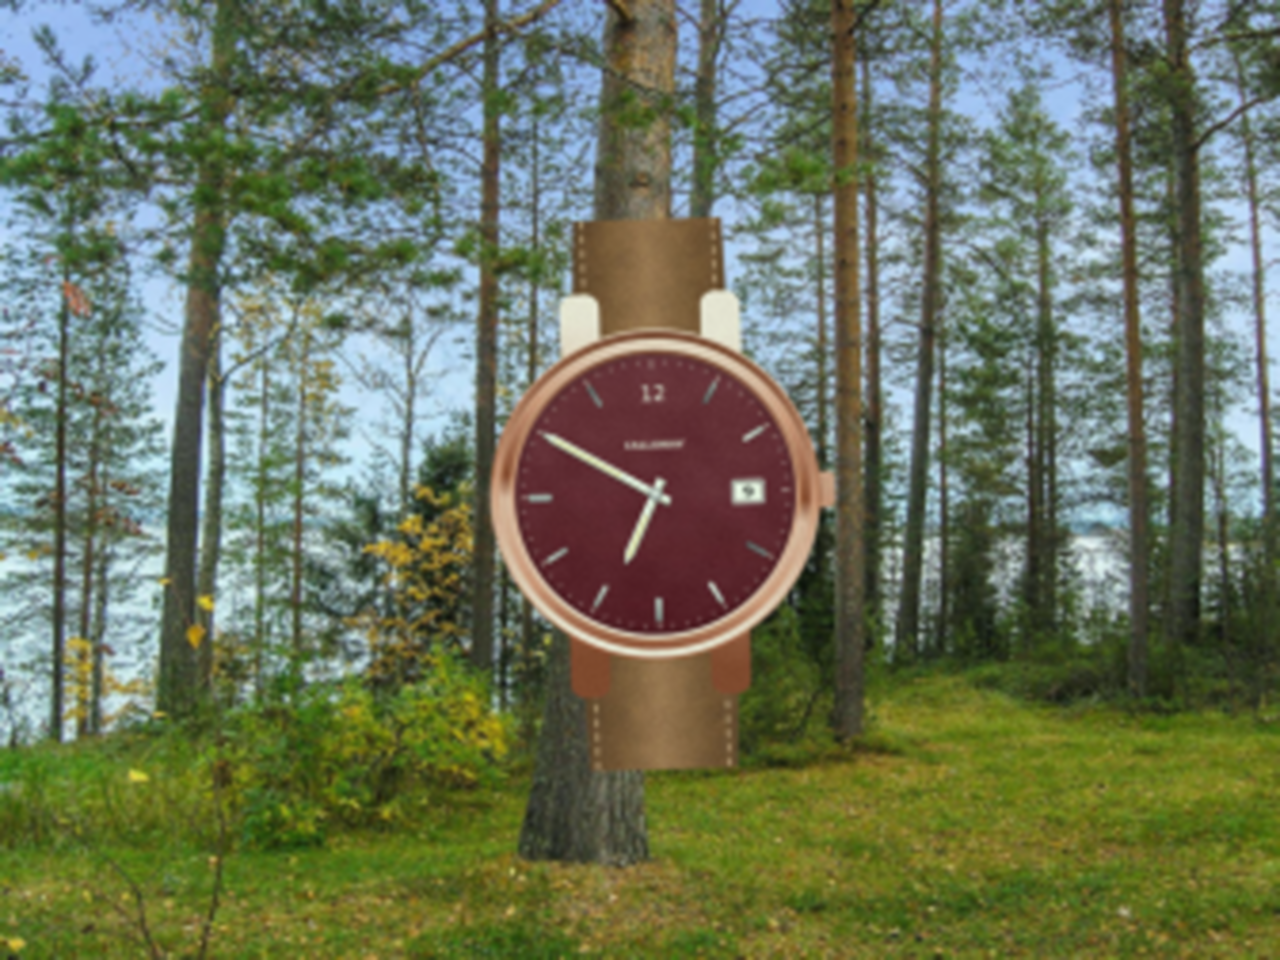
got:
6:50
